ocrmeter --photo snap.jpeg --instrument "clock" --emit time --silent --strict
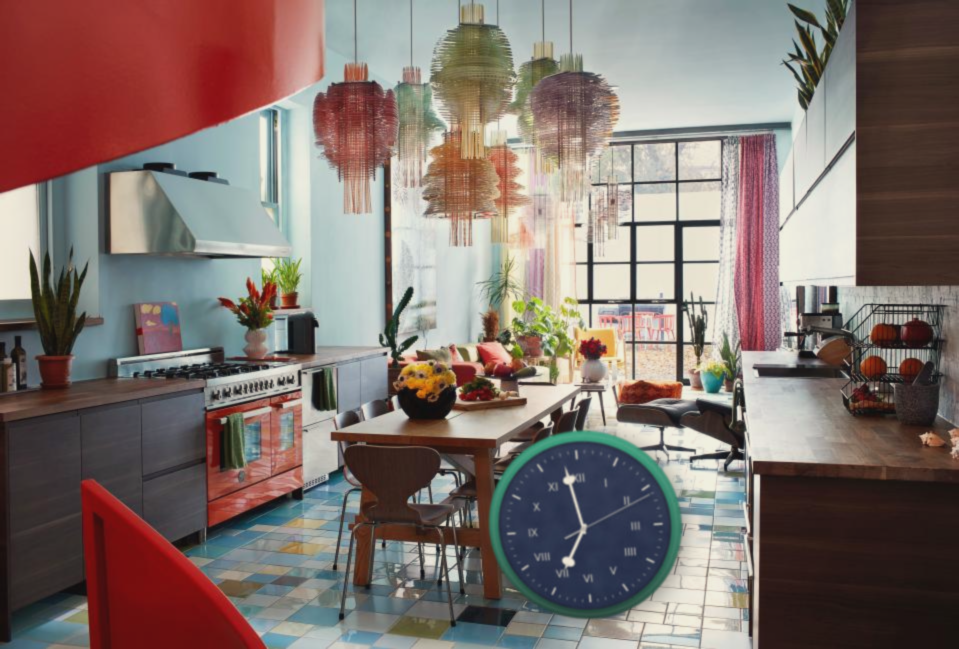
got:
6:58:11
